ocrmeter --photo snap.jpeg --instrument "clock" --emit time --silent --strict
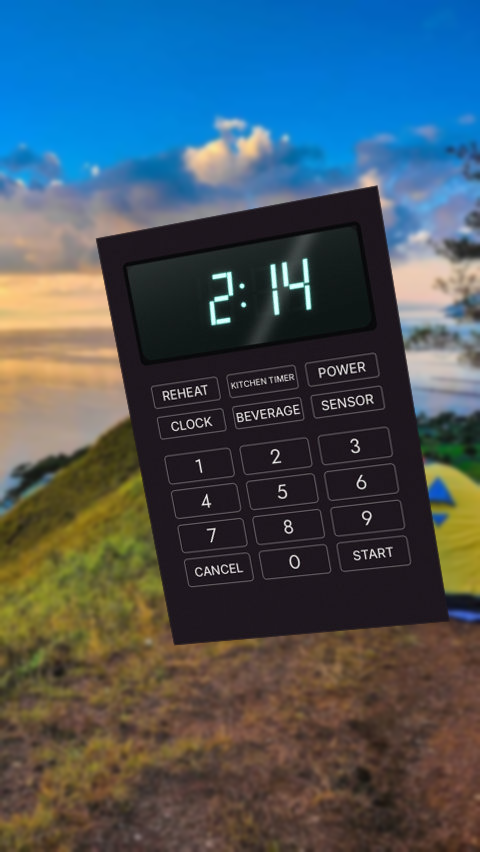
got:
2:14
